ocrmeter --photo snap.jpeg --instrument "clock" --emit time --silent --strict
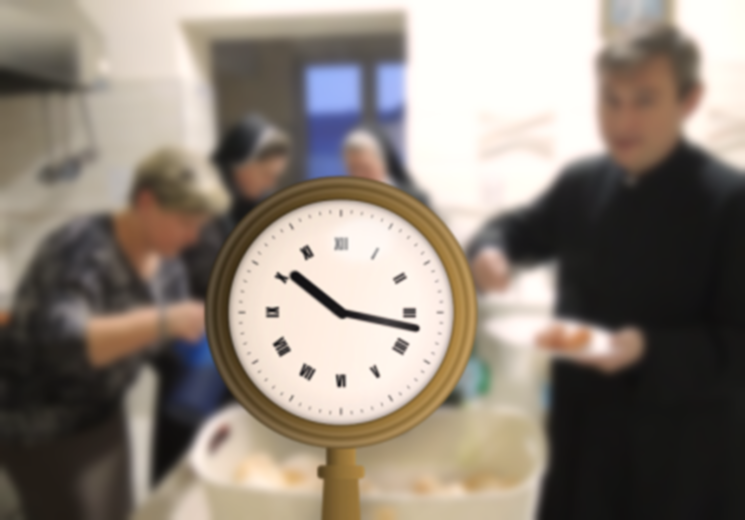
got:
10:17
